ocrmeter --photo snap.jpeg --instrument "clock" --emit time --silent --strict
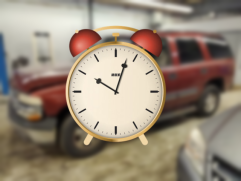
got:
10:03
